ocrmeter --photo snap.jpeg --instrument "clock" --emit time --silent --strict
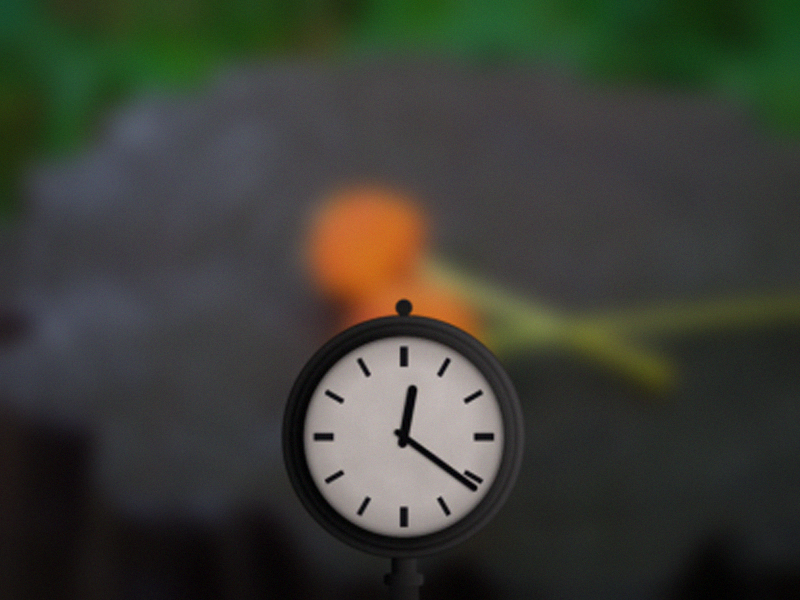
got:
12:21
